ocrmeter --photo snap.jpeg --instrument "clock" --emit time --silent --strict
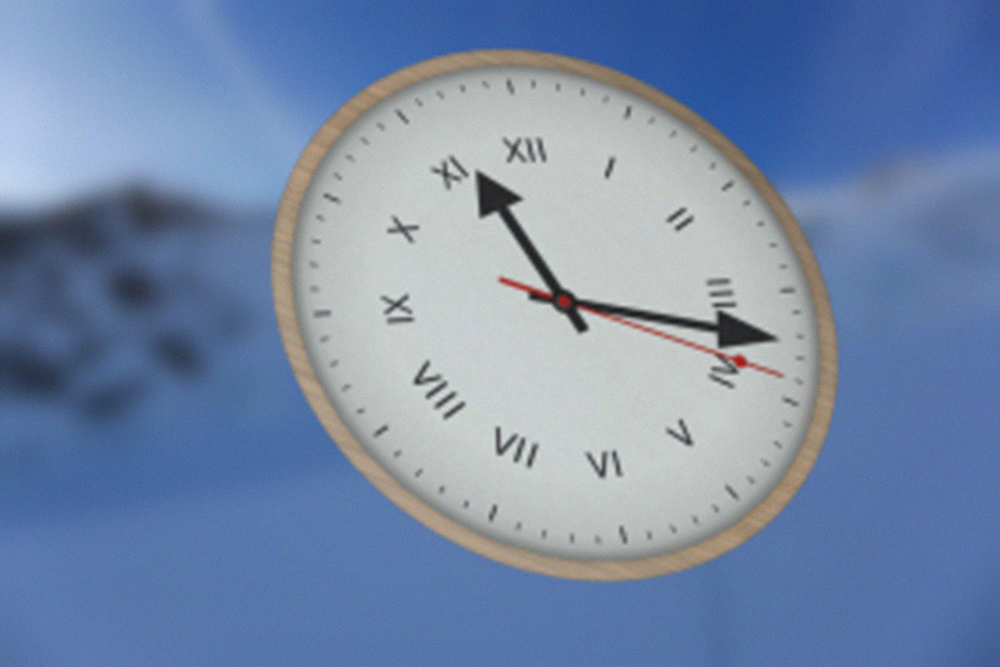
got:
11:17:19
